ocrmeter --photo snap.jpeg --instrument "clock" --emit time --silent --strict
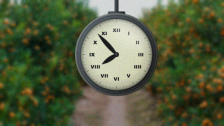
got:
7:53
